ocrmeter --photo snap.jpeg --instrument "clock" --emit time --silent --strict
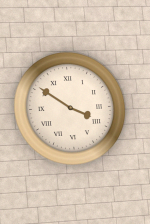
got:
3:51
